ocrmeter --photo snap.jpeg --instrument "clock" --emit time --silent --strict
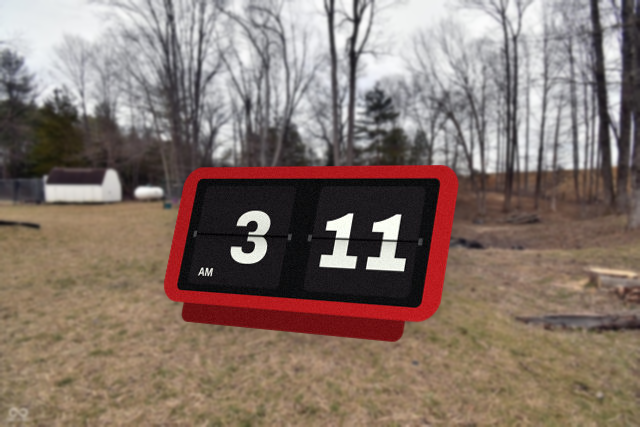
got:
3:11
